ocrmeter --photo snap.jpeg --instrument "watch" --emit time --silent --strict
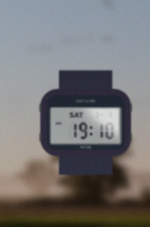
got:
19:10
